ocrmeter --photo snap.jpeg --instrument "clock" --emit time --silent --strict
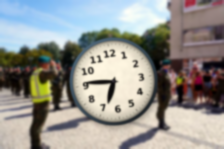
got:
6:46
